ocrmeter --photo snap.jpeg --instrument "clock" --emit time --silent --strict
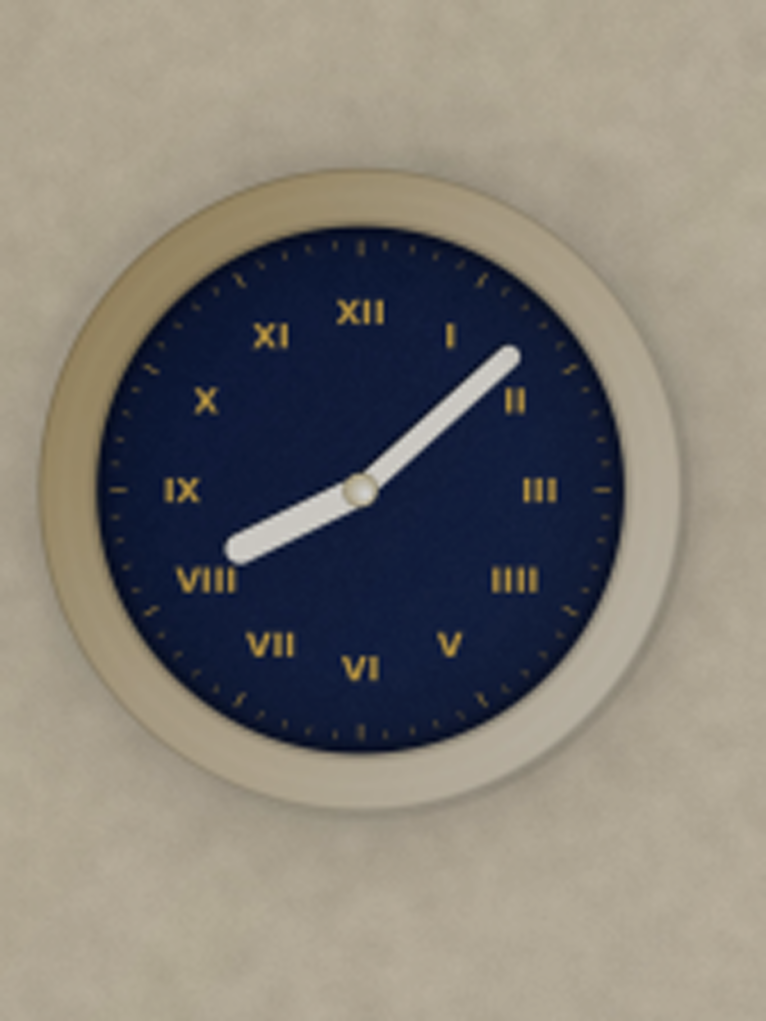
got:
8:08
